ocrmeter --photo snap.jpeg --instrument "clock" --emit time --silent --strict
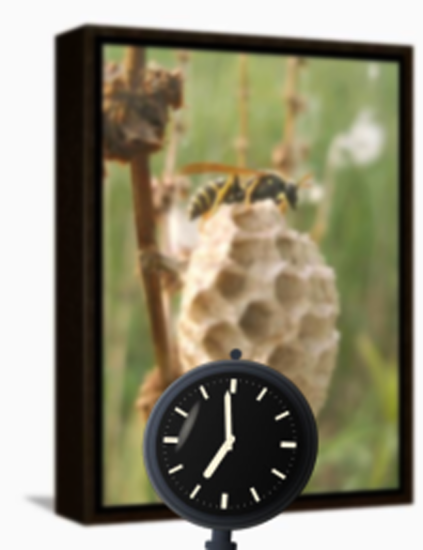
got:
6:59
